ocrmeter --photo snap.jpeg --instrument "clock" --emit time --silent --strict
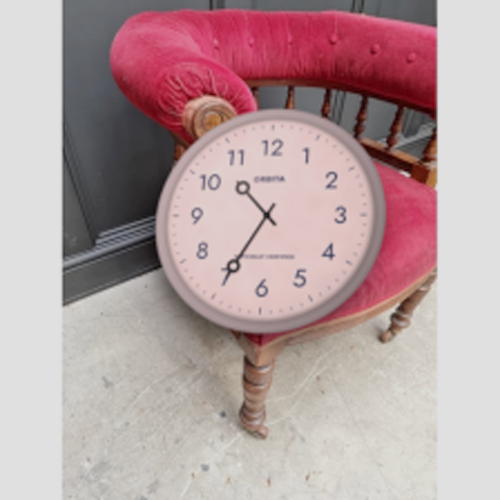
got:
10:35
